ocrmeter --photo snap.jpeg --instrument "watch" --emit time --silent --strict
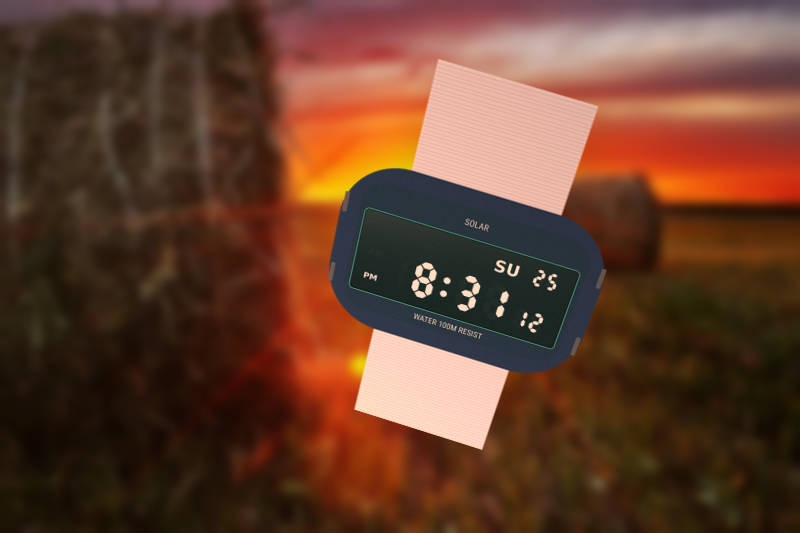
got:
8:31:12
